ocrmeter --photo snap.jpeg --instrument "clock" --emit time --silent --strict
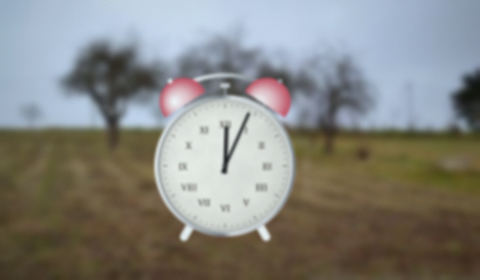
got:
12:04
